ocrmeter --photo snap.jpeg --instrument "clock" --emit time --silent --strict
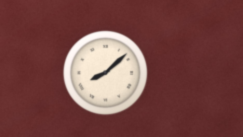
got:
8:08
